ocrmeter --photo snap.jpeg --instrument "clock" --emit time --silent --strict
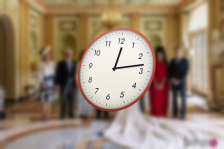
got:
12:13
